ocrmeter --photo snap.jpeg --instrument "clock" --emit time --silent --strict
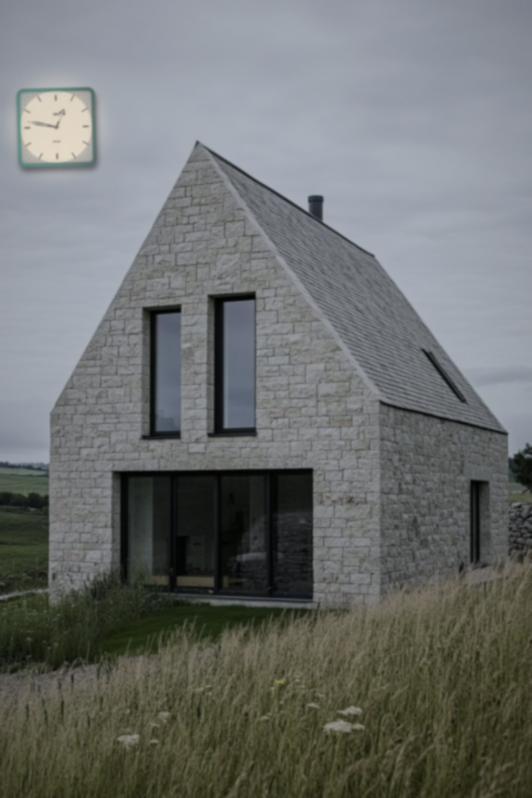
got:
12:47
